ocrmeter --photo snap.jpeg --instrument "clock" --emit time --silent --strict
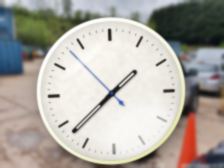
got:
1:37:53
